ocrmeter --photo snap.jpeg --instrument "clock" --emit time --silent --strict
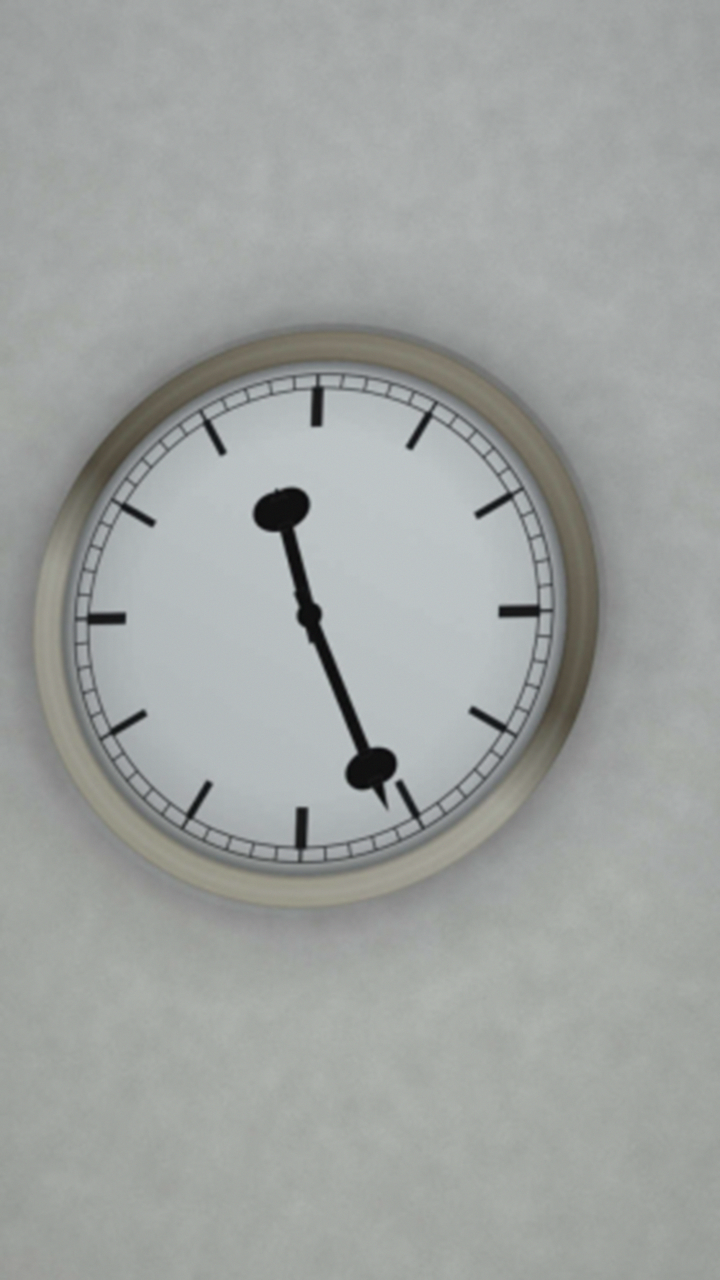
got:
11:26
